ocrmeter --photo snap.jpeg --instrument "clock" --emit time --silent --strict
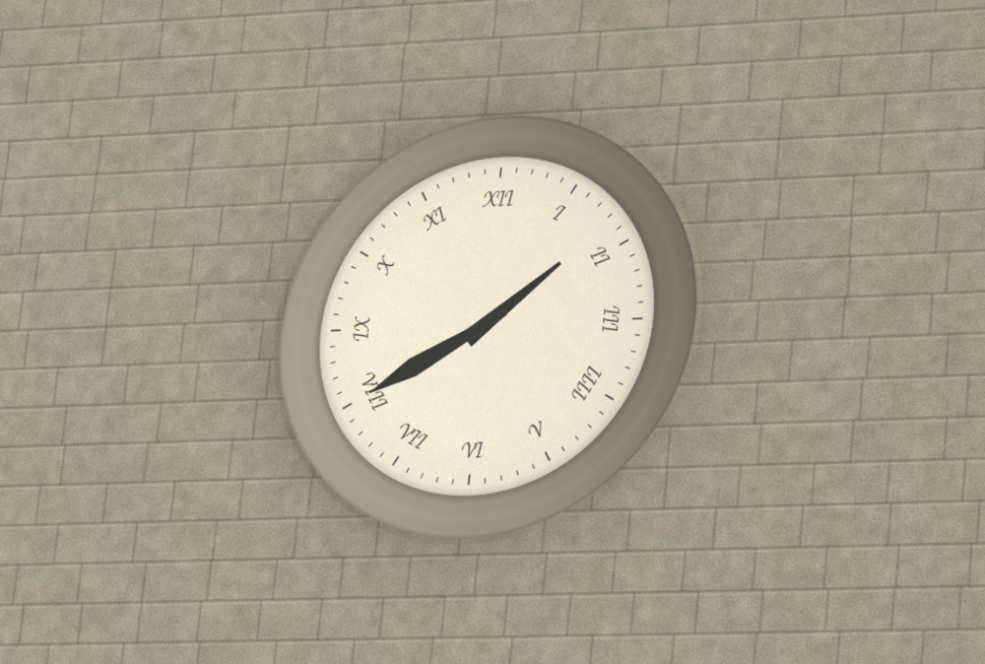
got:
1:40
